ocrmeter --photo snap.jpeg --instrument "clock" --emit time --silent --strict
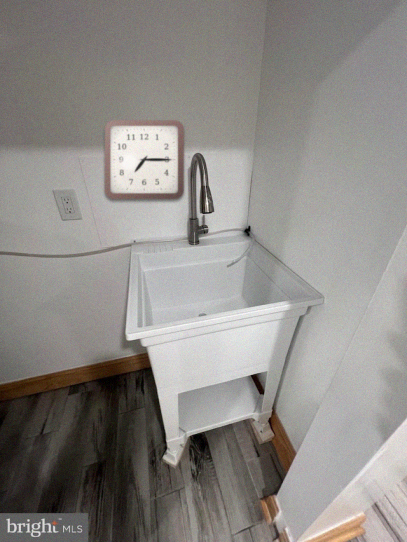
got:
7:15
